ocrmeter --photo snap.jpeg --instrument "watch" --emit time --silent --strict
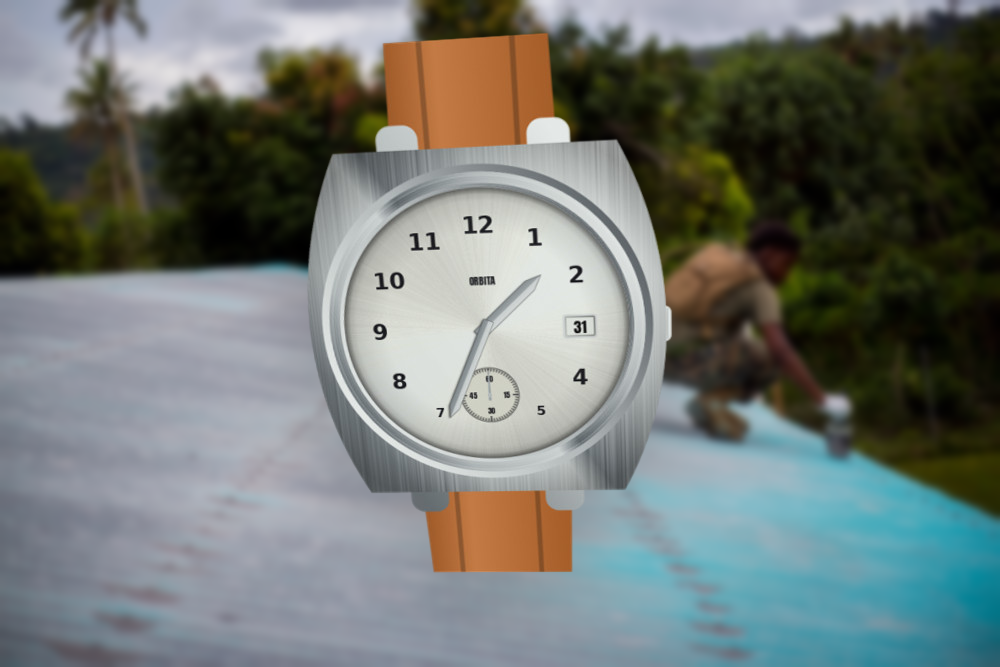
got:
1:34
